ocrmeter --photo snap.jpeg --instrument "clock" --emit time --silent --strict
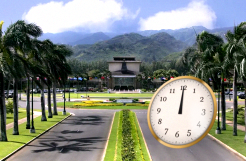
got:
12:00
